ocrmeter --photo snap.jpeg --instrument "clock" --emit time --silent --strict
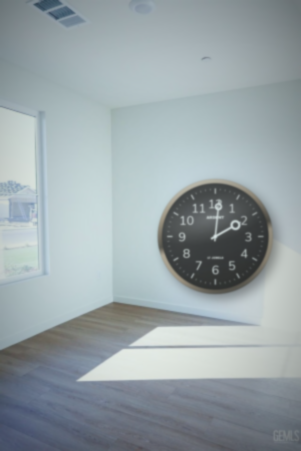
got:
2:01
